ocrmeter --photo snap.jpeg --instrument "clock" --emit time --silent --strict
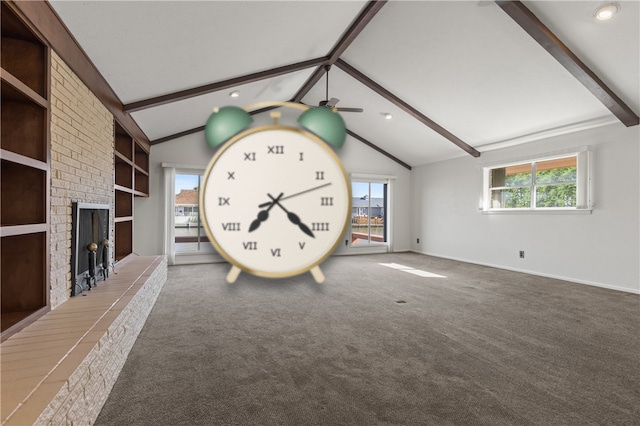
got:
7:22:12
